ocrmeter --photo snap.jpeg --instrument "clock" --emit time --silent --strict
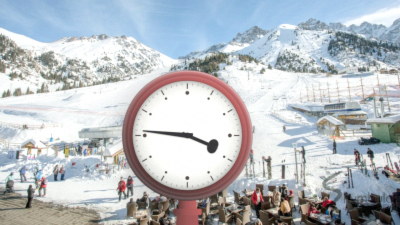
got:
3:46
